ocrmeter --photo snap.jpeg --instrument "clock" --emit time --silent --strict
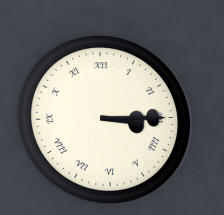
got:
3:15
